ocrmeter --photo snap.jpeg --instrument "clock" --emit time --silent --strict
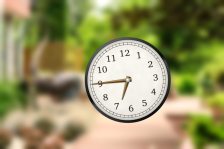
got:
6:45
